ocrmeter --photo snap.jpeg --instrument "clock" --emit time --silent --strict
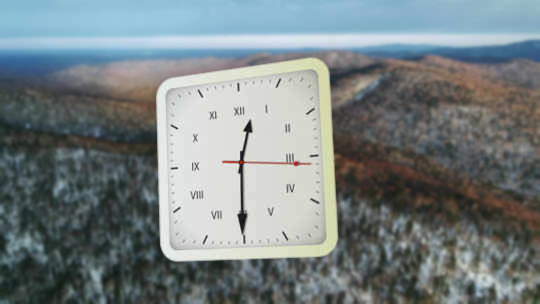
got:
12:30:16
